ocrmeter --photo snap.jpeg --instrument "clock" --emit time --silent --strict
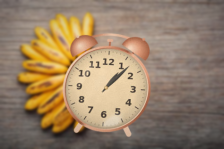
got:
1:07
